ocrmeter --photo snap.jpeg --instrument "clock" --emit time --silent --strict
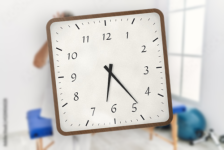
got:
6:24
